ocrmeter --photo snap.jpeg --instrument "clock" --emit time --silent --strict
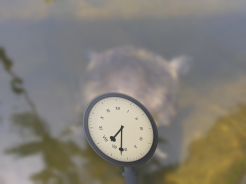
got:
7:32
